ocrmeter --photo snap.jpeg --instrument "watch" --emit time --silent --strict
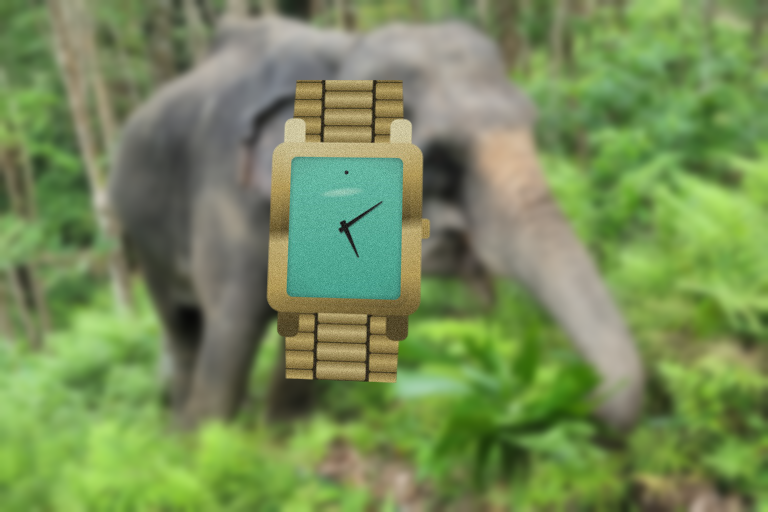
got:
5:09
